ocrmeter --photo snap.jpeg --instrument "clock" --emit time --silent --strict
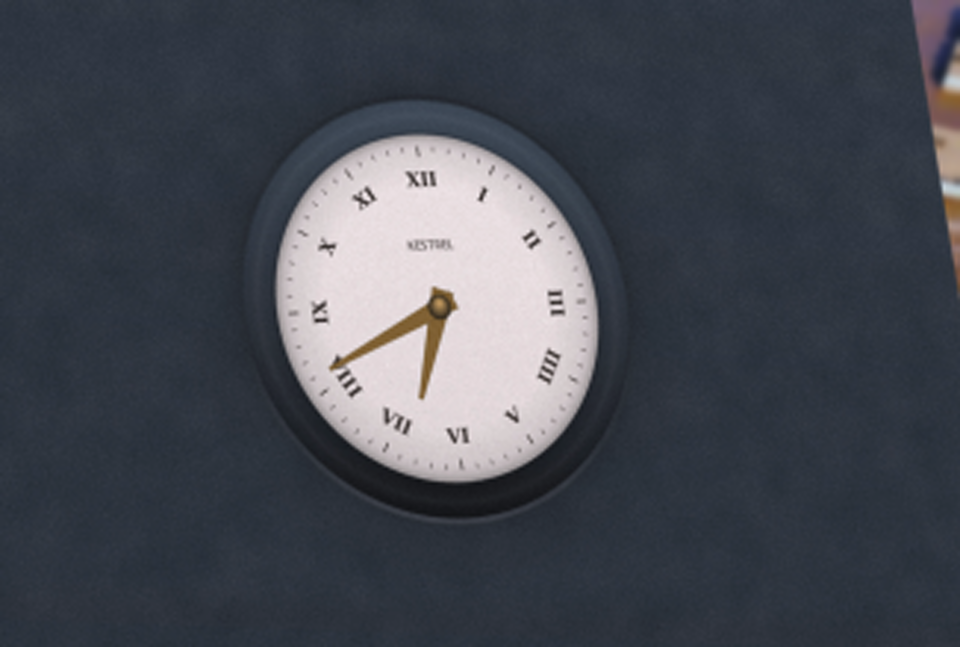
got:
6:41
